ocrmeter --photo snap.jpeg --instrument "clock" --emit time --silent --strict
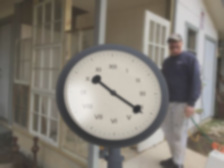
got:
10:21
